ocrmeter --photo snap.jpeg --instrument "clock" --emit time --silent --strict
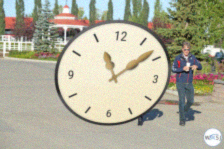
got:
11:08
